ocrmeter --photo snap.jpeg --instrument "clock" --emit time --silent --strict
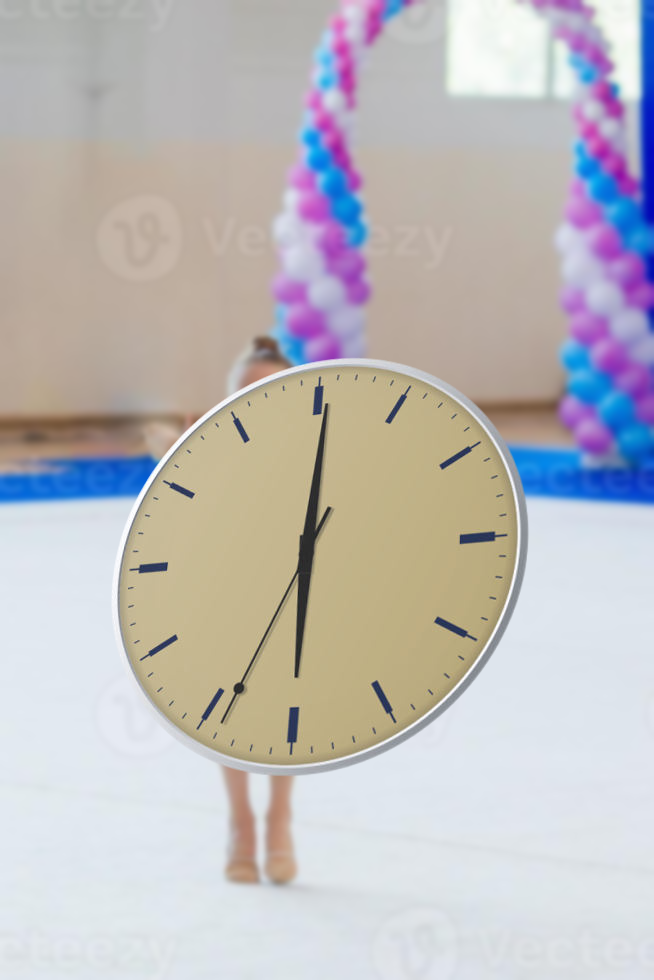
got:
6:00:34
